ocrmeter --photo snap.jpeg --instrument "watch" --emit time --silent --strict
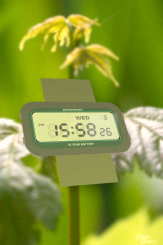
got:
15:58:26
